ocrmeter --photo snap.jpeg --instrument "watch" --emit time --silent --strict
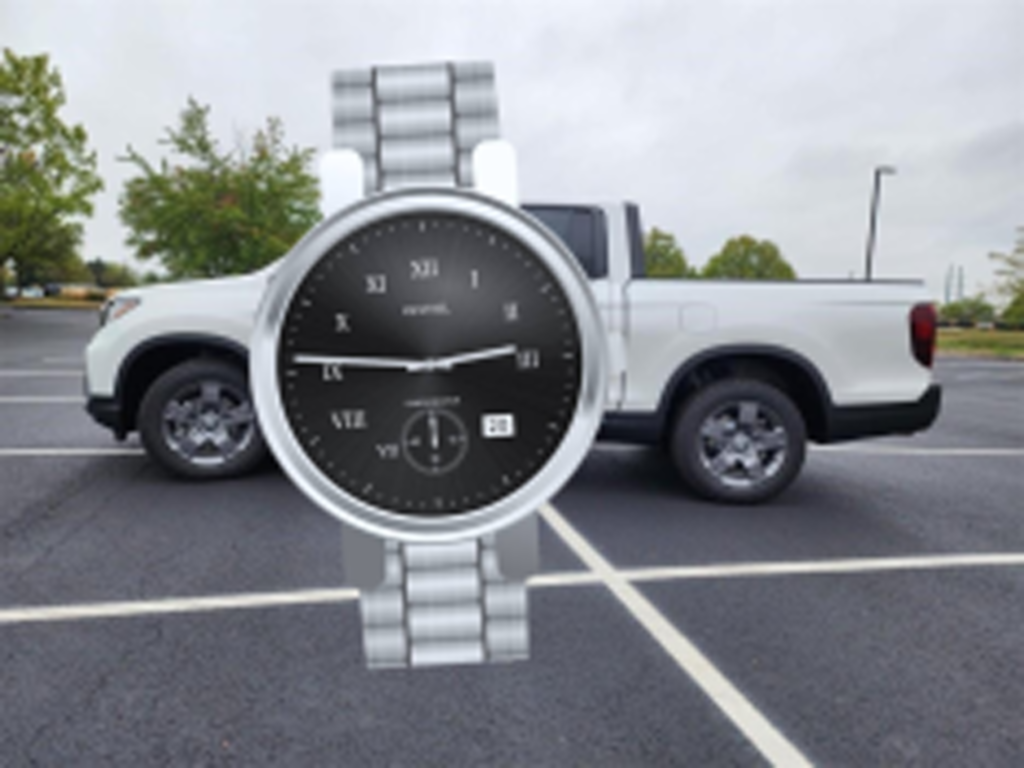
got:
2:46
